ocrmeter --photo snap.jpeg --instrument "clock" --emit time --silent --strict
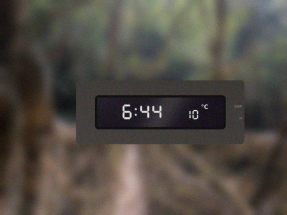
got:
6:44
